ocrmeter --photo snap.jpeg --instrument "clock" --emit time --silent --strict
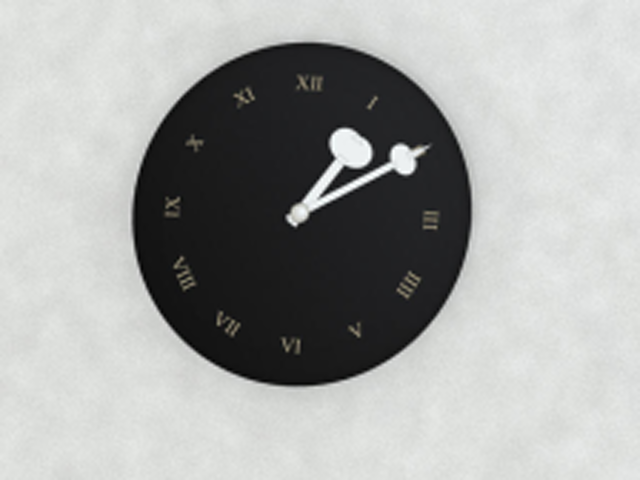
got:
1:10
